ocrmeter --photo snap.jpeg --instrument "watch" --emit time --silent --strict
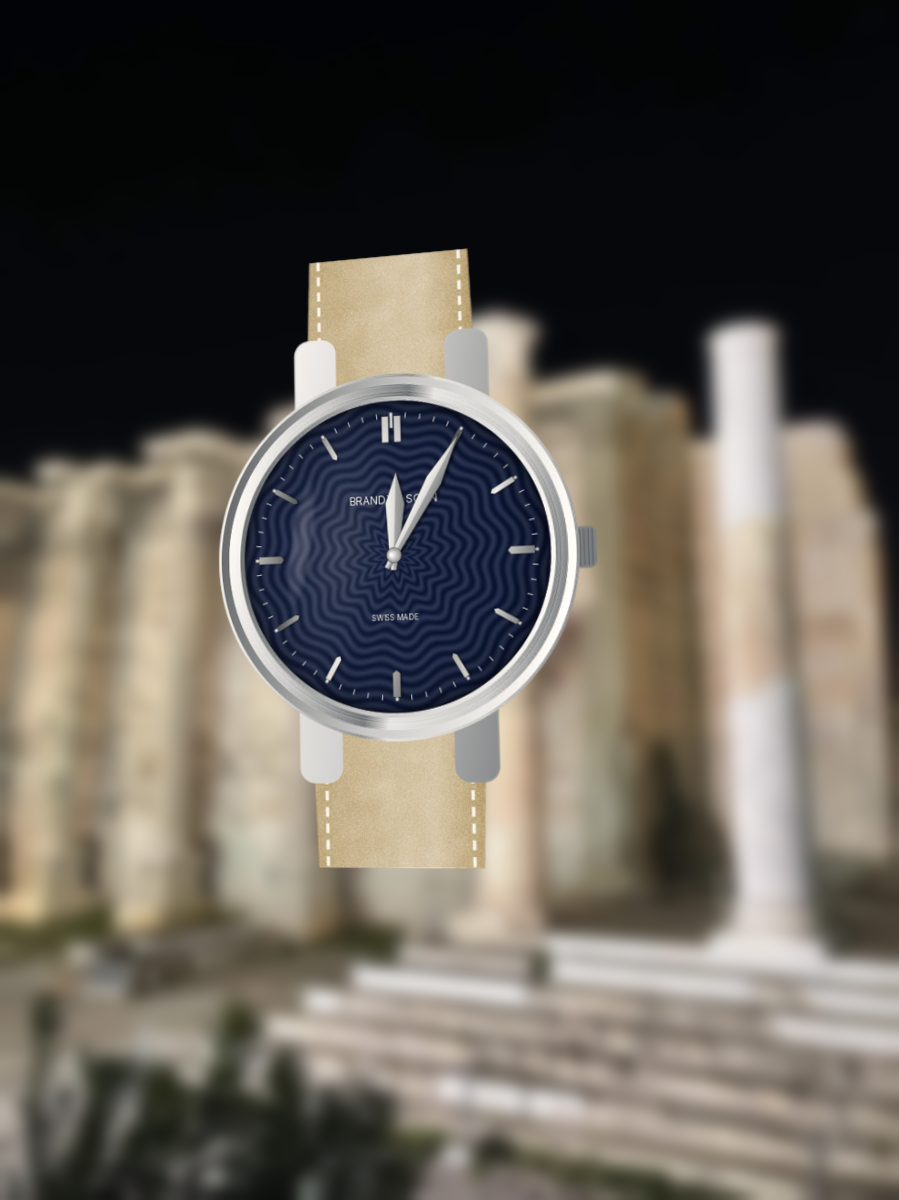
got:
12:05
